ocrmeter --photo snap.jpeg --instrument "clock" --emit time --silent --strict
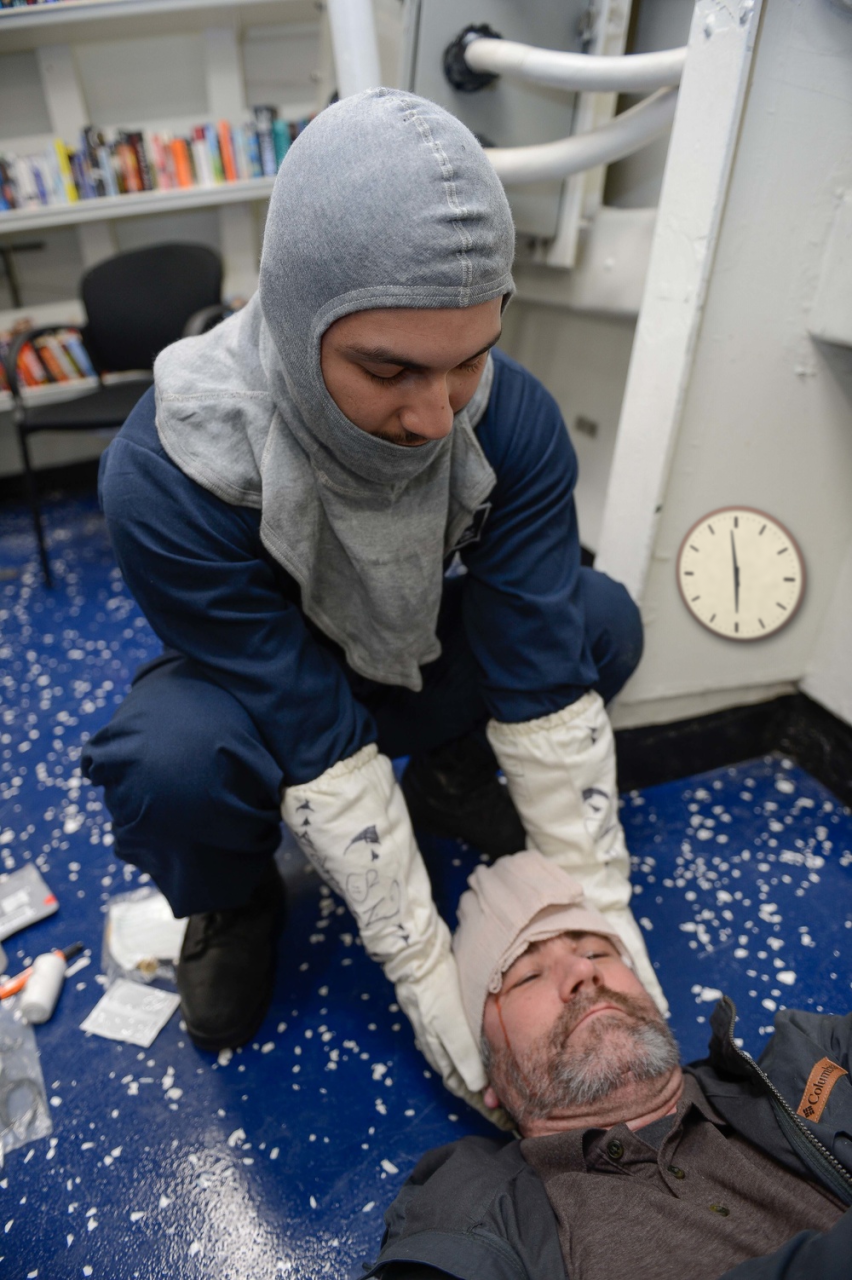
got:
5:59
